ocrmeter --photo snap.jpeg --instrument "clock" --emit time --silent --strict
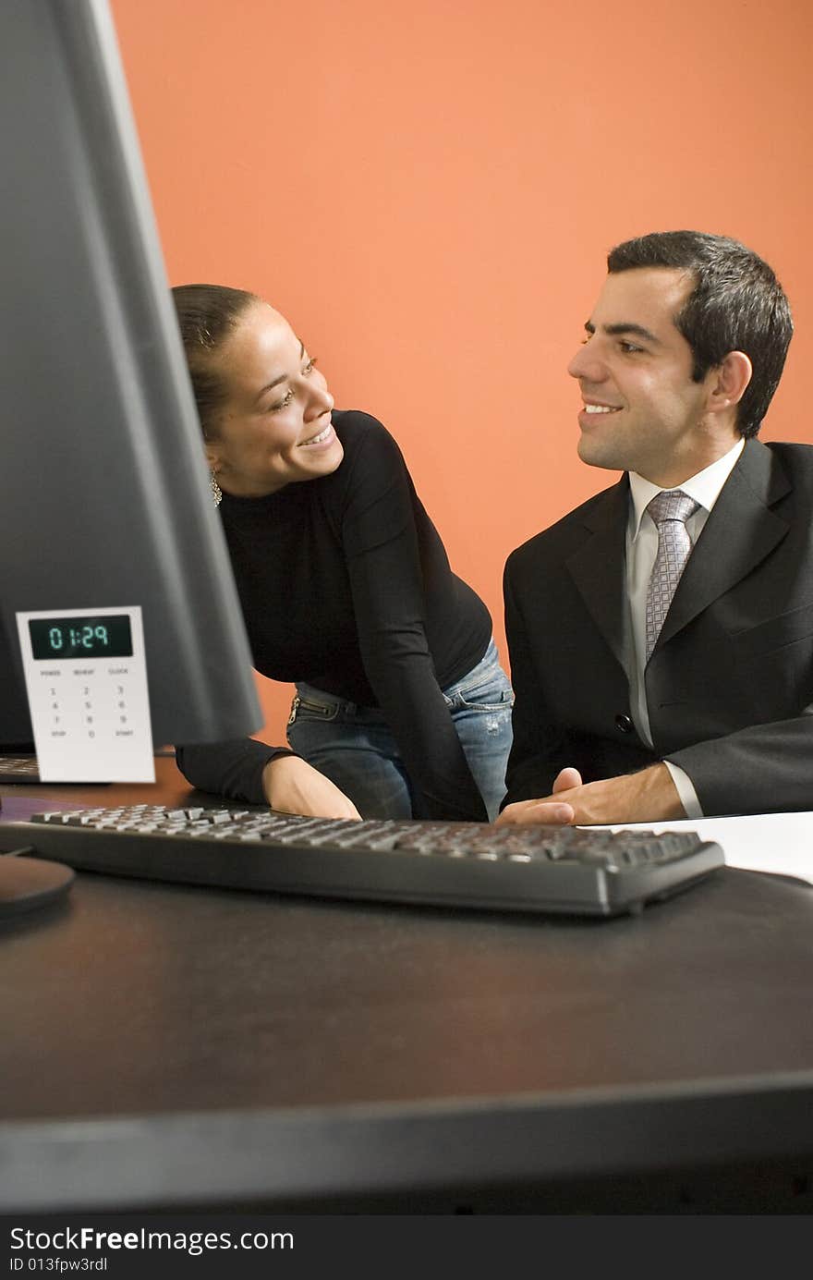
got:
1:29
